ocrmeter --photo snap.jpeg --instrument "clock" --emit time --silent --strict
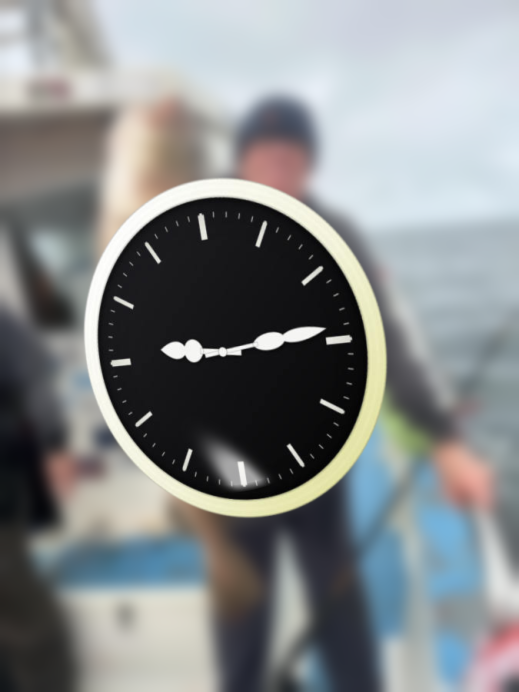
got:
9:14
